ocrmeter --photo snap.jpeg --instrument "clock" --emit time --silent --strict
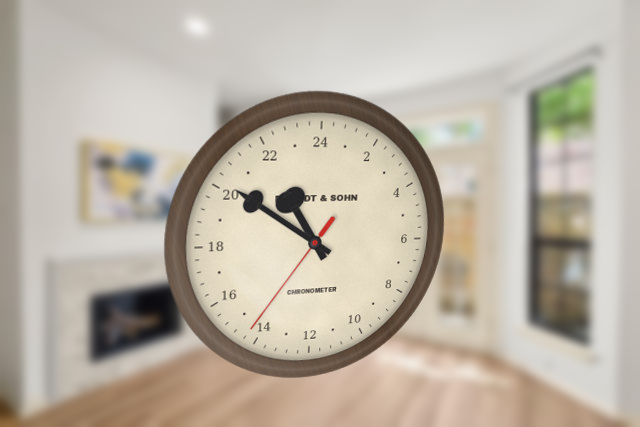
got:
21:50:36
